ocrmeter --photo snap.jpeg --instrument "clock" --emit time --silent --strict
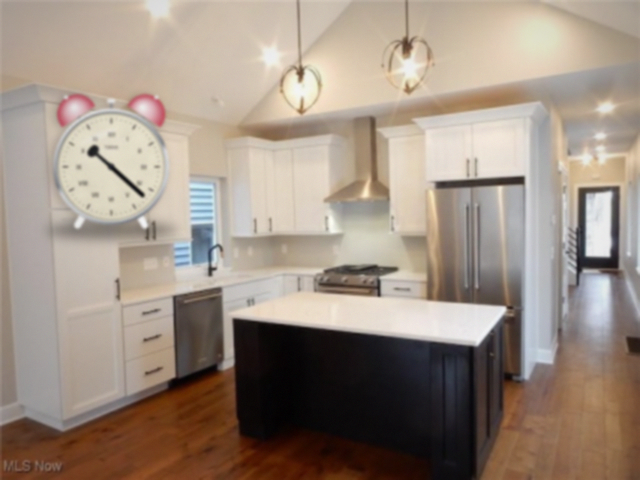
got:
10:22
